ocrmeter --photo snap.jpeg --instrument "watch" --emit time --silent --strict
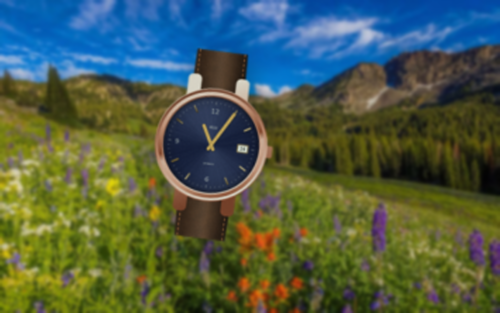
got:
11:05
